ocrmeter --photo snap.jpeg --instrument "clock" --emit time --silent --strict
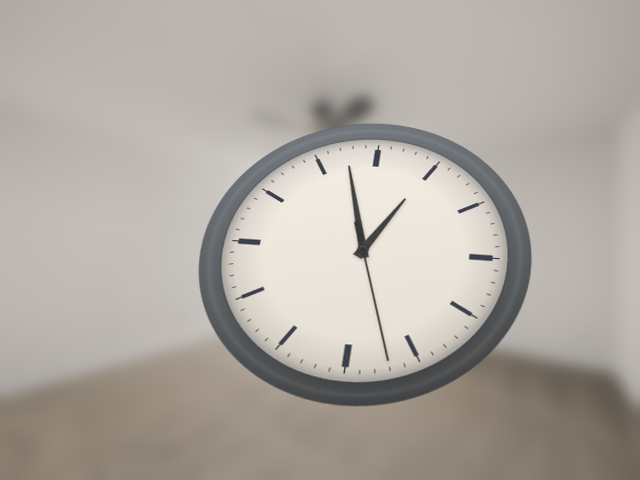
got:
12:57:27
